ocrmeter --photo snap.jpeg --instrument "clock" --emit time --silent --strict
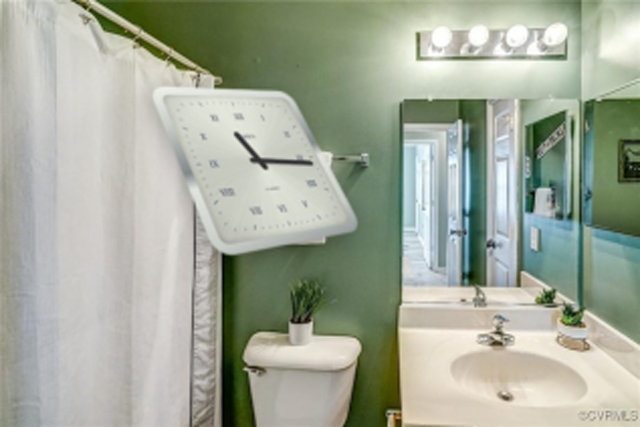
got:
11:16
